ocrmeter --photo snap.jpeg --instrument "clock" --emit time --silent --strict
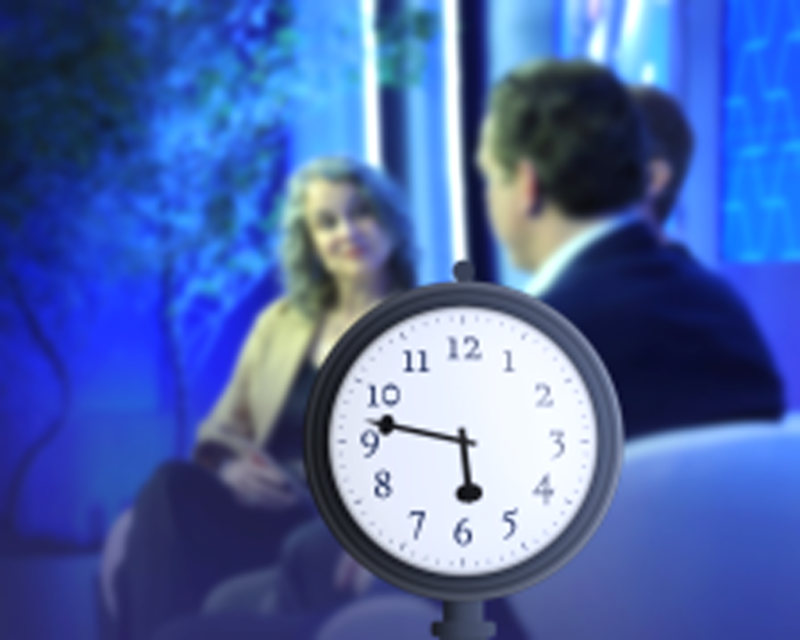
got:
5:47
